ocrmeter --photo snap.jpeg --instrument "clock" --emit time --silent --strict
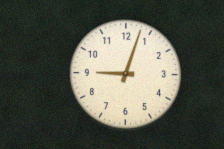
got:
9:03
